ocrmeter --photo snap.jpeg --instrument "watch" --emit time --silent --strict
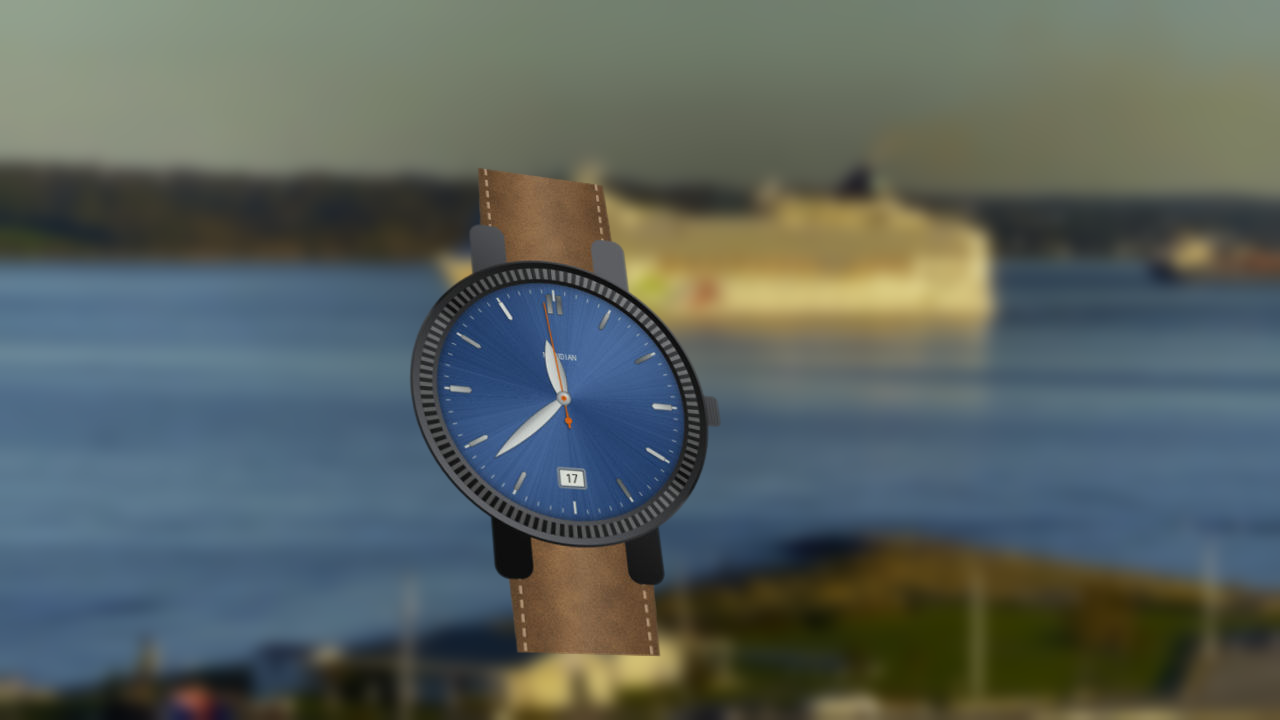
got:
11:37:59
